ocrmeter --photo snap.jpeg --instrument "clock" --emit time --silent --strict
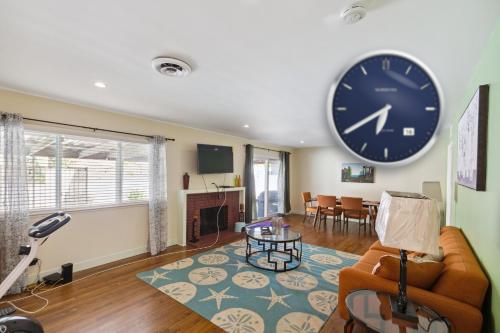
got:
6:40
